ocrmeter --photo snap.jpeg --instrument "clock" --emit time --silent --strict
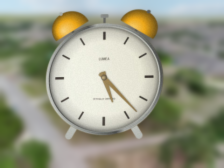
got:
5:23
